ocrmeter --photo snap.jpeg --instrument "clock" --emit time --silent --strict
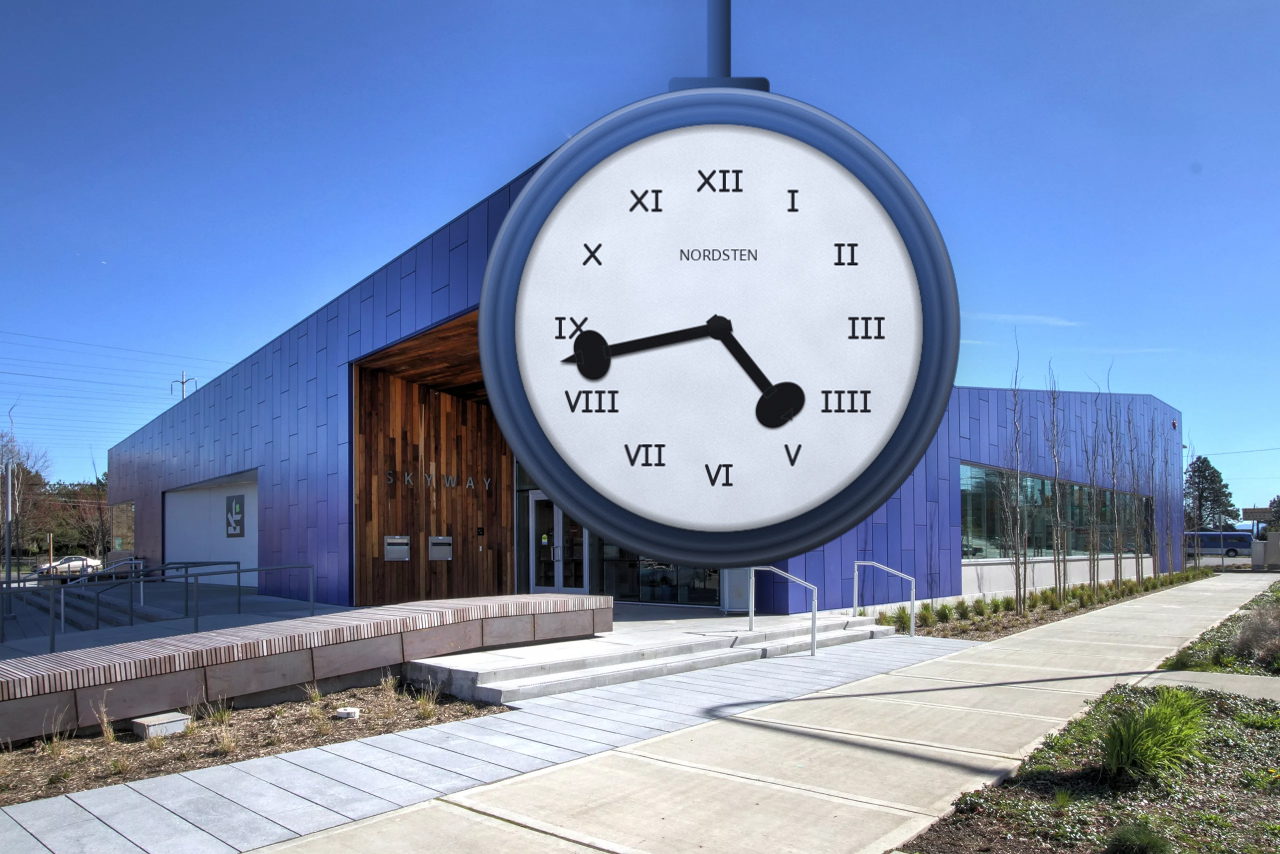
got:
4:43
